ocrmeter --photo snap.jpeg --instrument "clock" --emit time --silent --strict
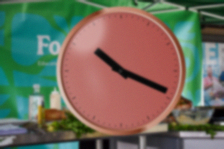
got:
10:19
